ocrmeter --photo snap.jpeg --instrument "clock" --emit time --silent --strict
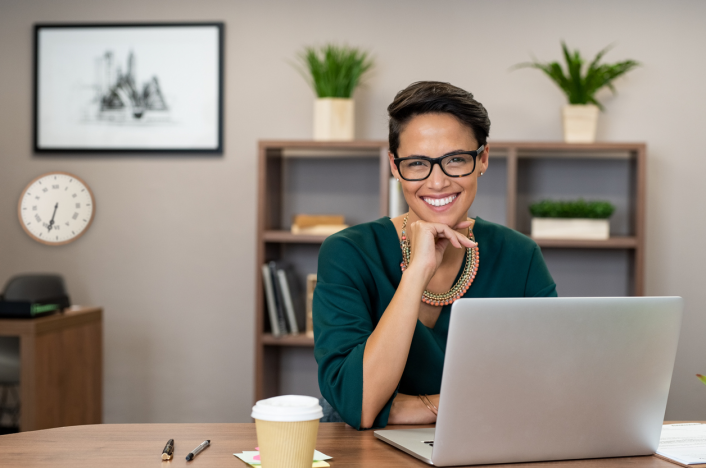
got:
6:33
